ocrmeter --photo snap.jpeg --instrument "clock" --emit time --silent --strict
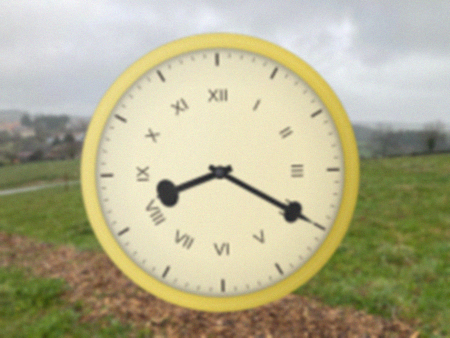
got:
8:20
